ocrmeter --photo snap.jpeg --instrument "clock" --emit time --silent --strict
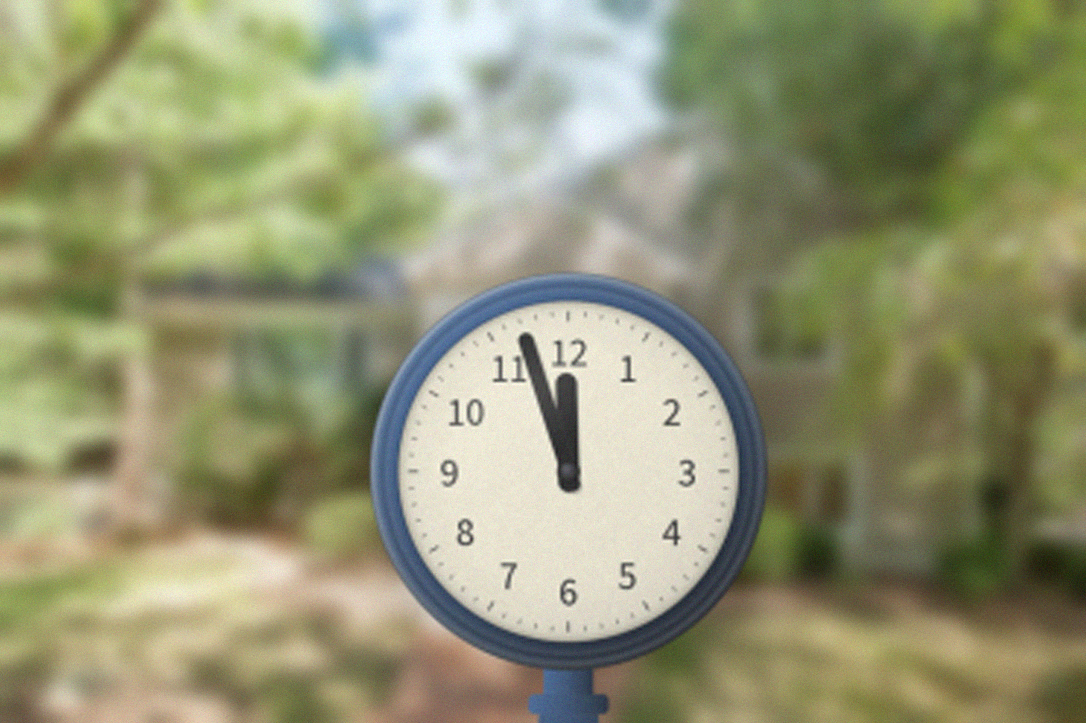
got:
11:57
